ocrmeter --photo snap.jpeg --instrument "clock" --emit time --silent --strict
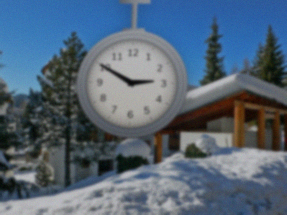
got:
2:50
